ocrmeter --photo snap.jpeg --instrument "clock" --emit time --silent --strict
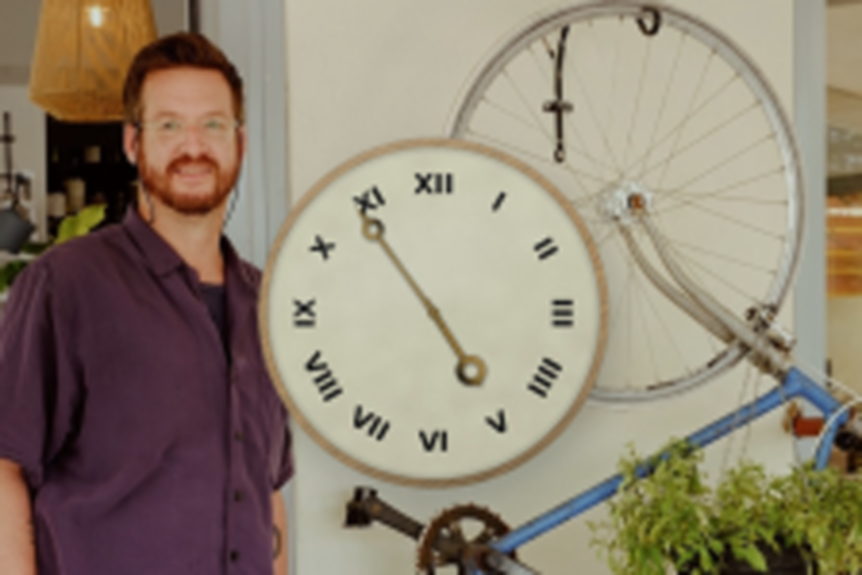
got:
4:54
